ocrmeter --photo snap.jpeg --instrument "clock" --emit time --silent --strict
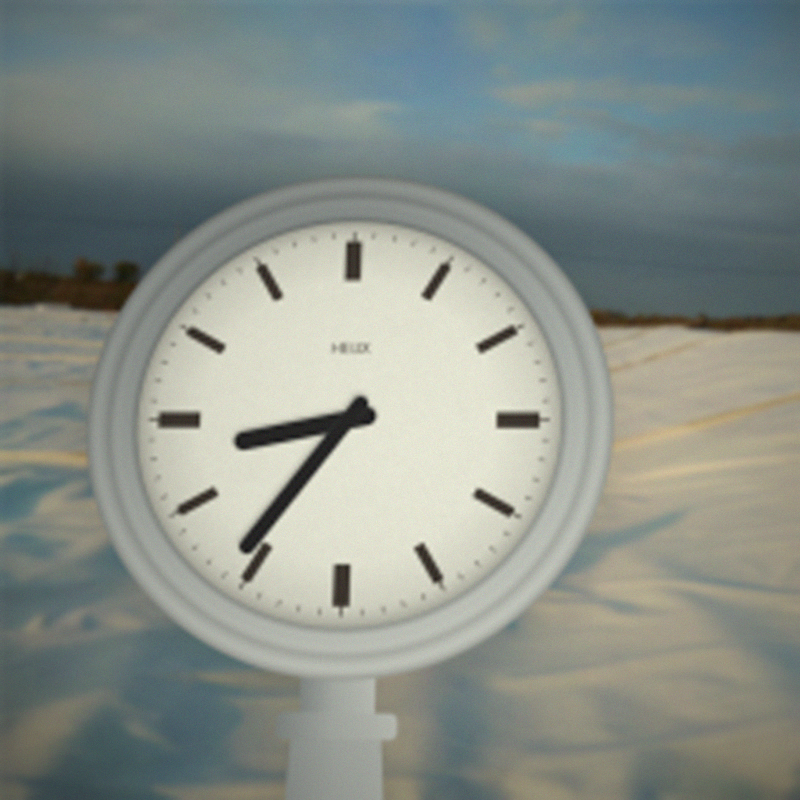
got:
8:36
